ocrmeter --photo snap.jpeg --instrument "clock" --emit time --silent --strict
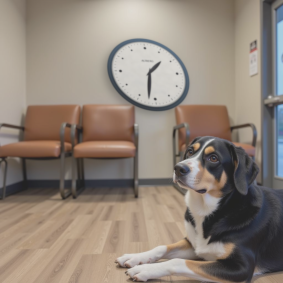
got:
1:32
